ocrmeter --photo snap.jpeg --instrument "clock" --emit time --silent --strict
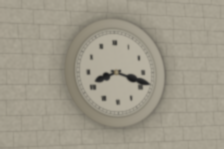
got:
8:18
